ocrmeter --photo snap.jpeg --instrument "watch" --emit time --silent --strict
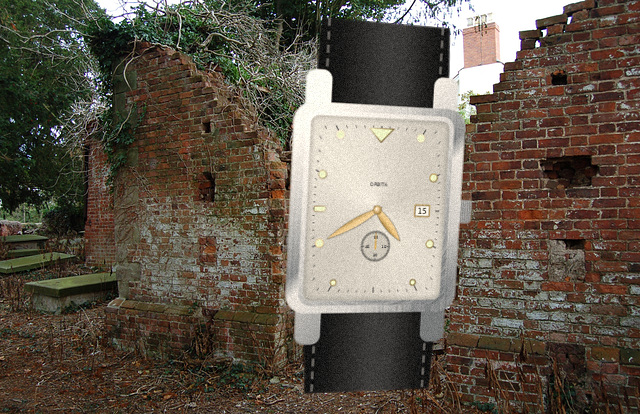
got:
4:40
